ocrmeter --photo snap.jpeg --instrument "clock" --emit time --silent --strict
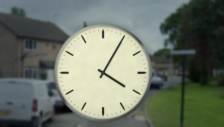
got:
4:05
